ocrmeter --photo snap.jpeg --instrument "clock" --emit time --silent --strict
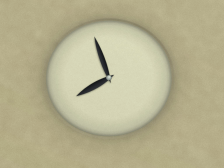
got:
7:57
